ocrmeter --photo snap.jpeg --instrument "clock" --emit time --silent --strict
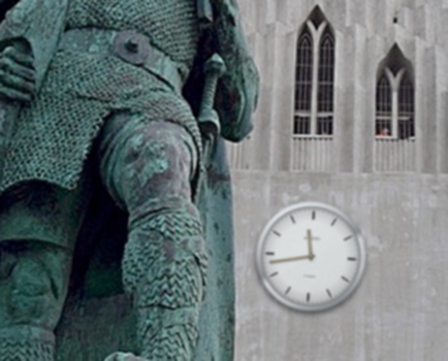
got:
11:43
